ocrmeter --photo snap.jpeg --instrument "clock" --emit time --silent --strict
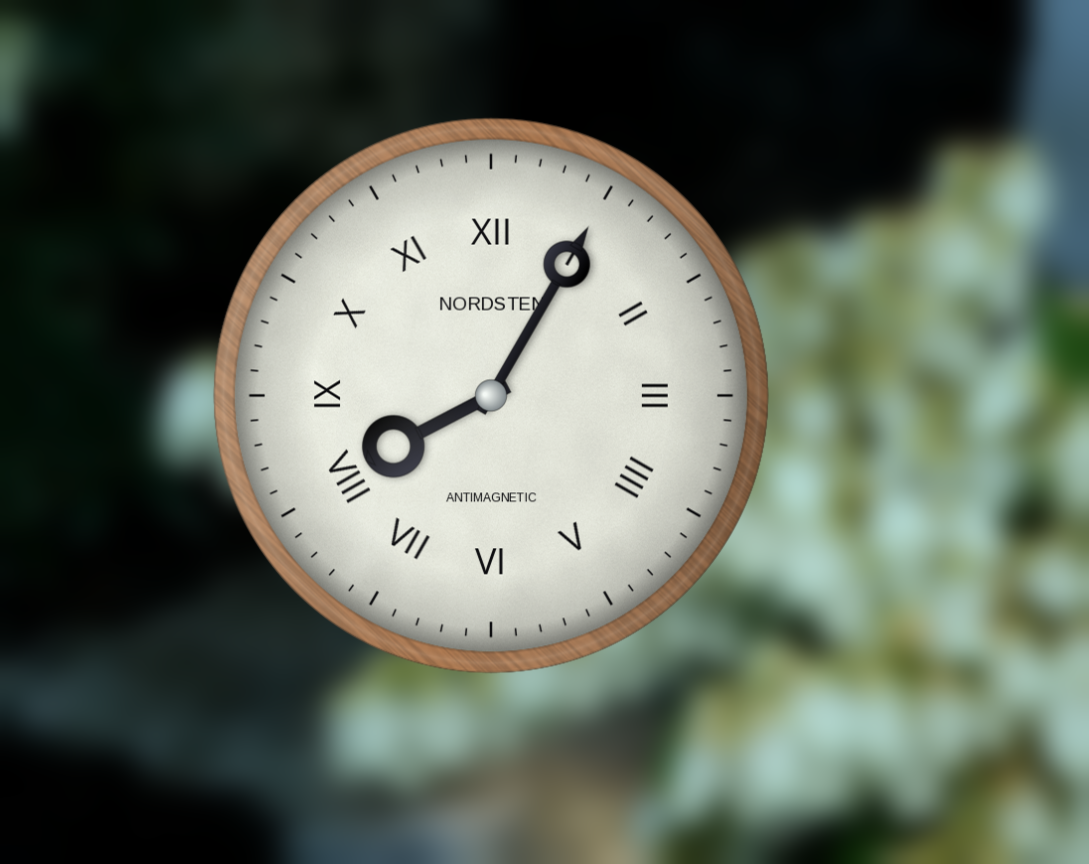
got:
8:05
